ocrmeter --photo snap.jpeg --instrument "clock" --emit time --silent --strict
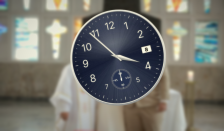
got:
3:54
